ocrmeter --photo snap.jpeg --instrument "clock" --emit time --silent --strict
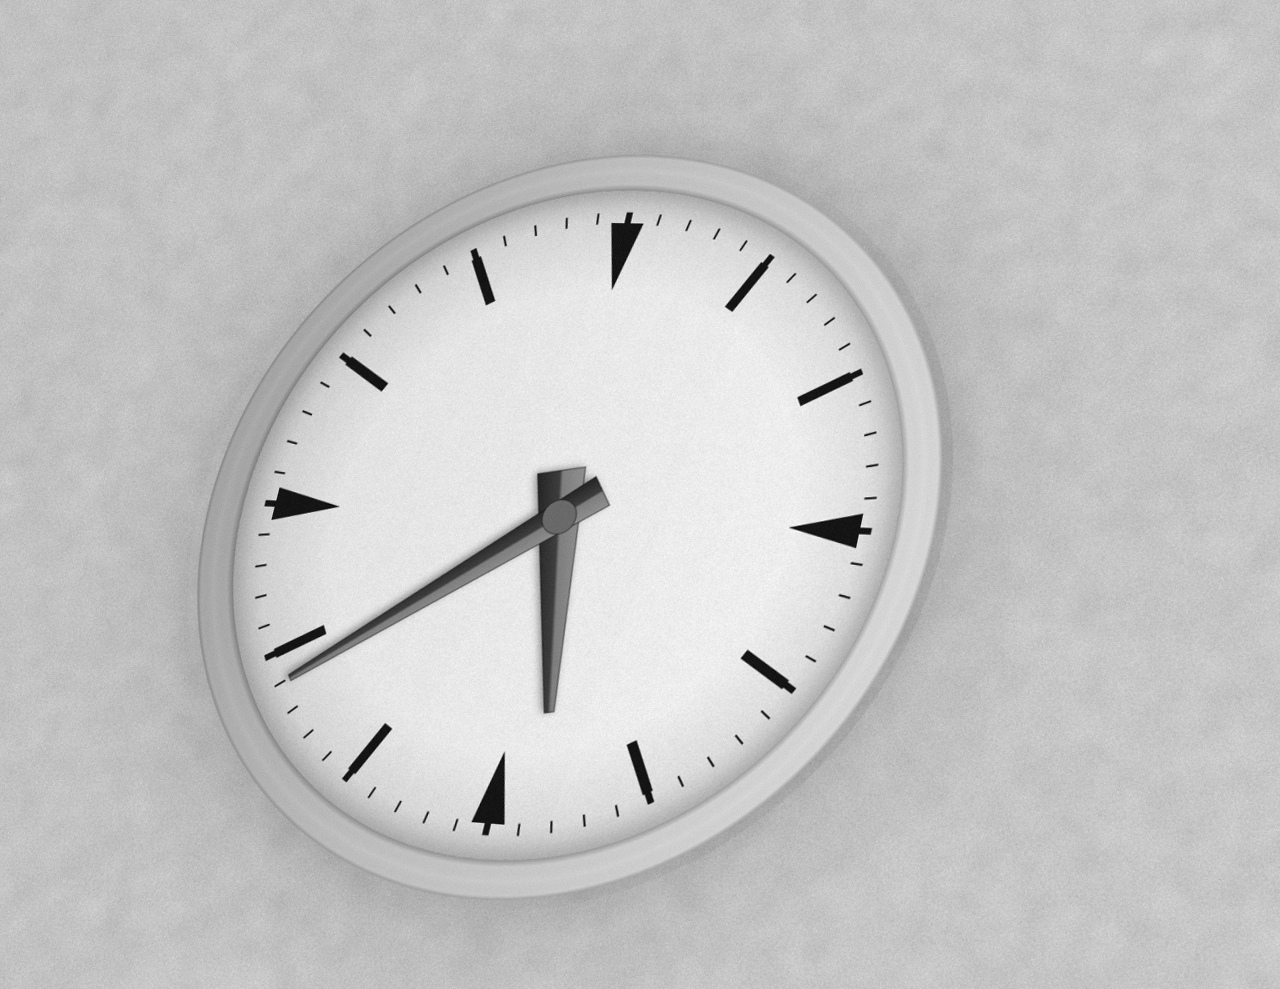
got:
5:39
